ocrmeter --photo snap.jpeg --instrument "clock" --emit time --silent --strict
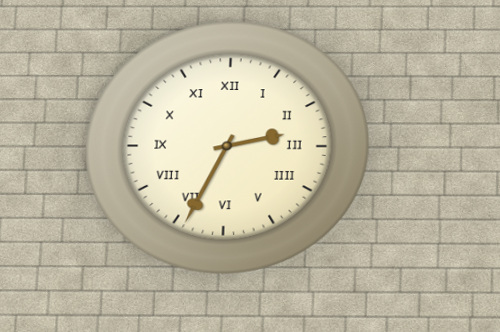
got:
2:34
